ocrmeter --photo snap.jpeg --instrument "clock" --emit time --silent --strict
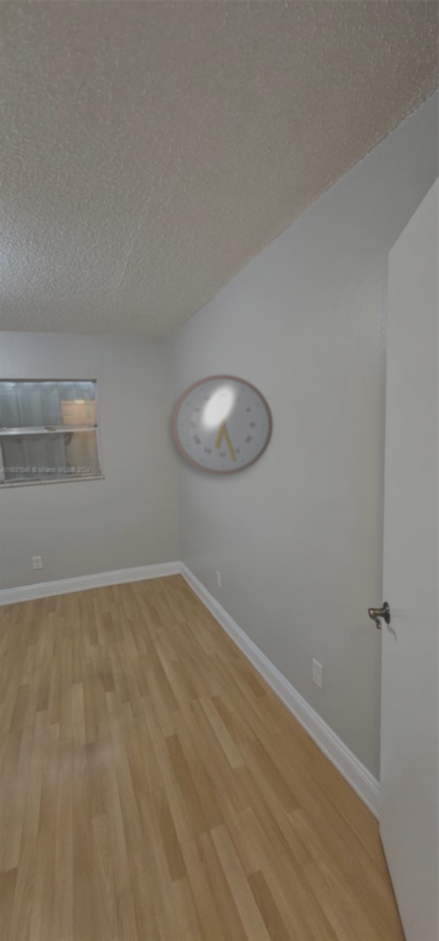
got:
6:27
